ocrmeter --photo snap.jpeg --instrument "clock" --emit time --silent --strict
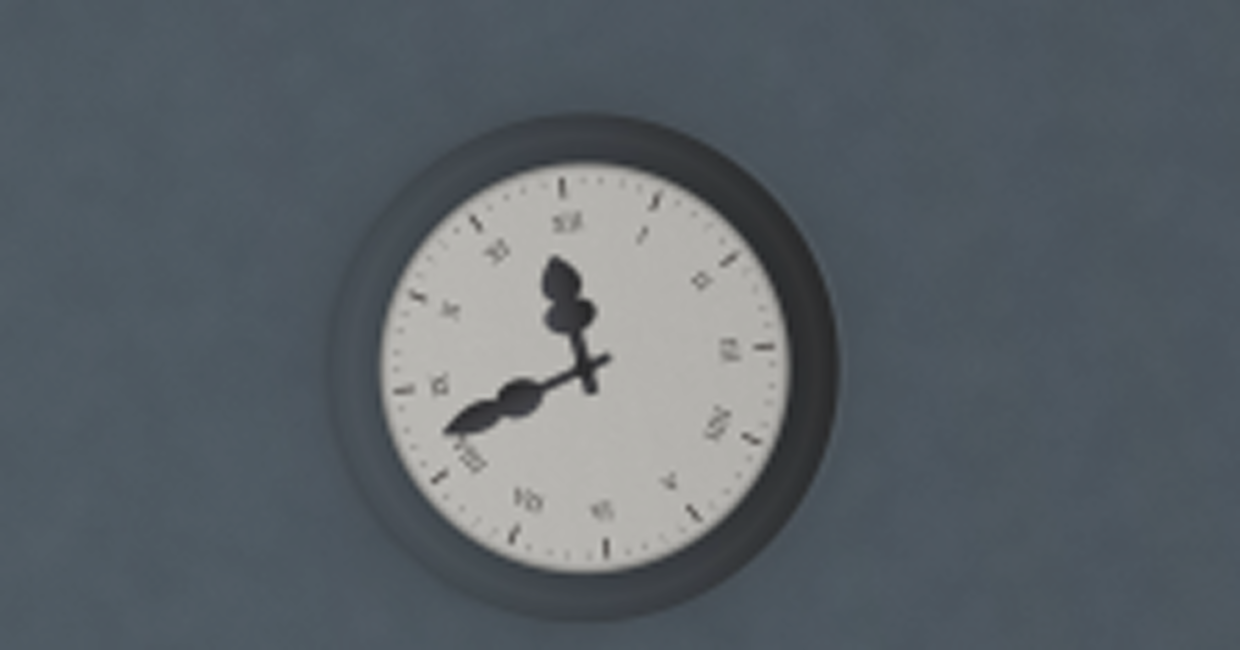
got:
11:42
